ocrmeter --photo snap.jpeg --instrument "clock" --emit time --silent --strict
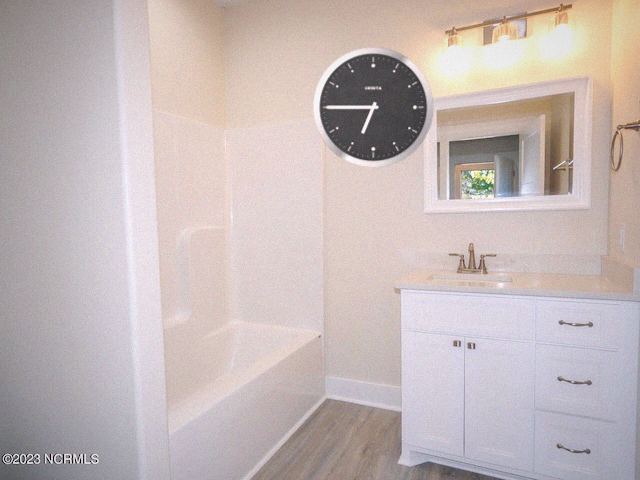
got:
6:45
